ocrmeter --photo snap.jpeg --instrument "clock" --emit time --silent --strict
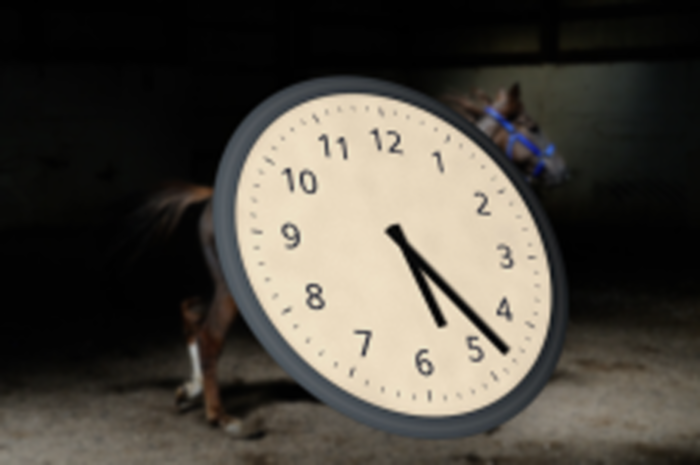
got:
5:23
